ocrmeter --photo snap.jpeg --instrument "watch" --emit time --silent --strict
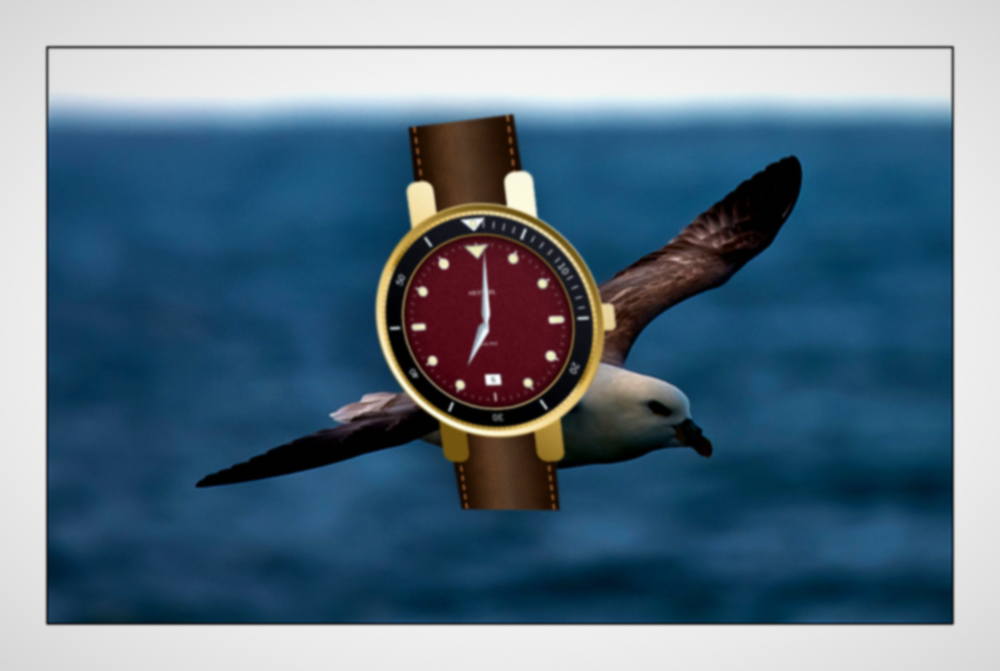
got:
7:01
